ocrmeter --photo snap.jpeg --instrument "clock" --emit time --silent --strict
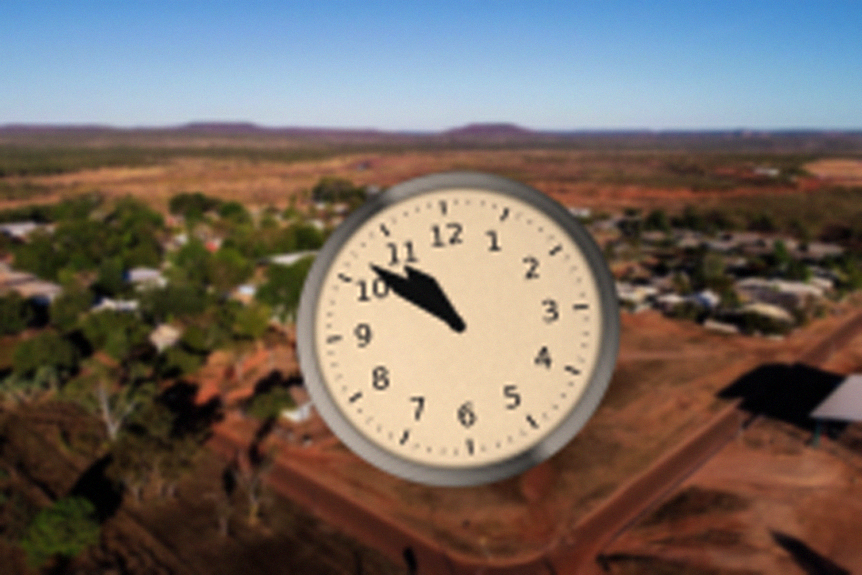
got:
10:52
